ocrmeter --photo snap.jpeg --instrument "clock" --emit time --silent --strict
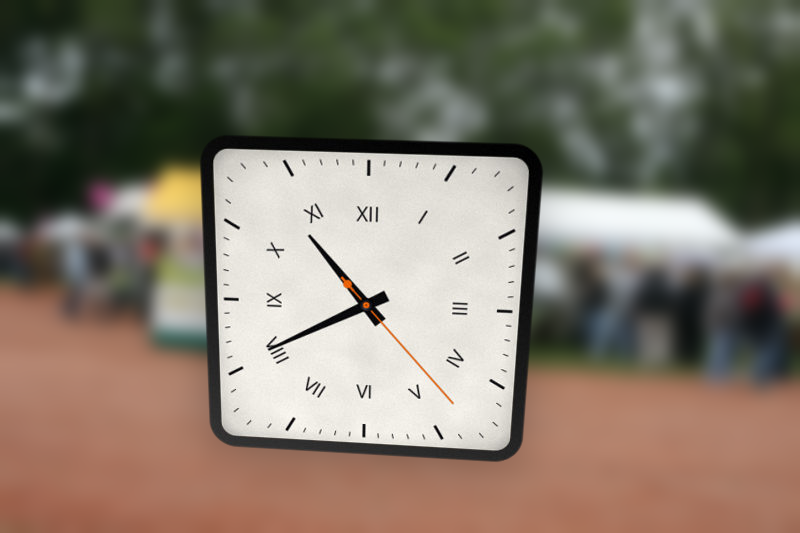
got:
10:40:23
